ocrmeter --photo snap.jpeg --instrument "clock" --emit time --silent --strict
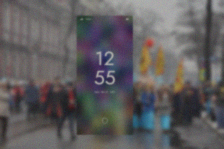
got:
12:55
